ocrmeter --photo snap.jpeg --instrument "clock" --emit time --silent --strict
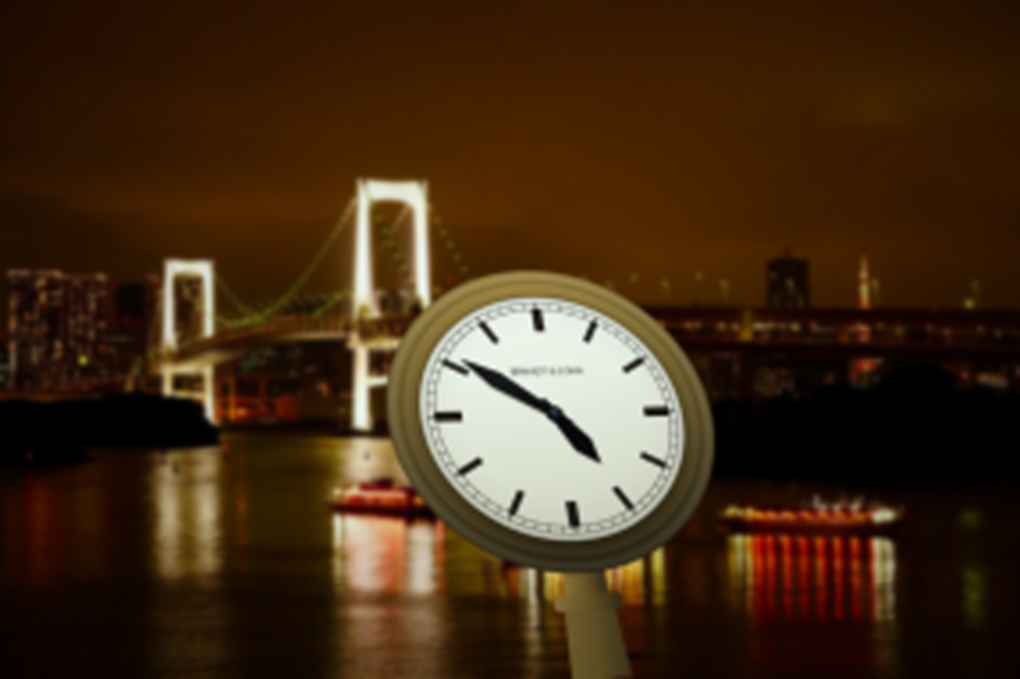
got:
4:51
